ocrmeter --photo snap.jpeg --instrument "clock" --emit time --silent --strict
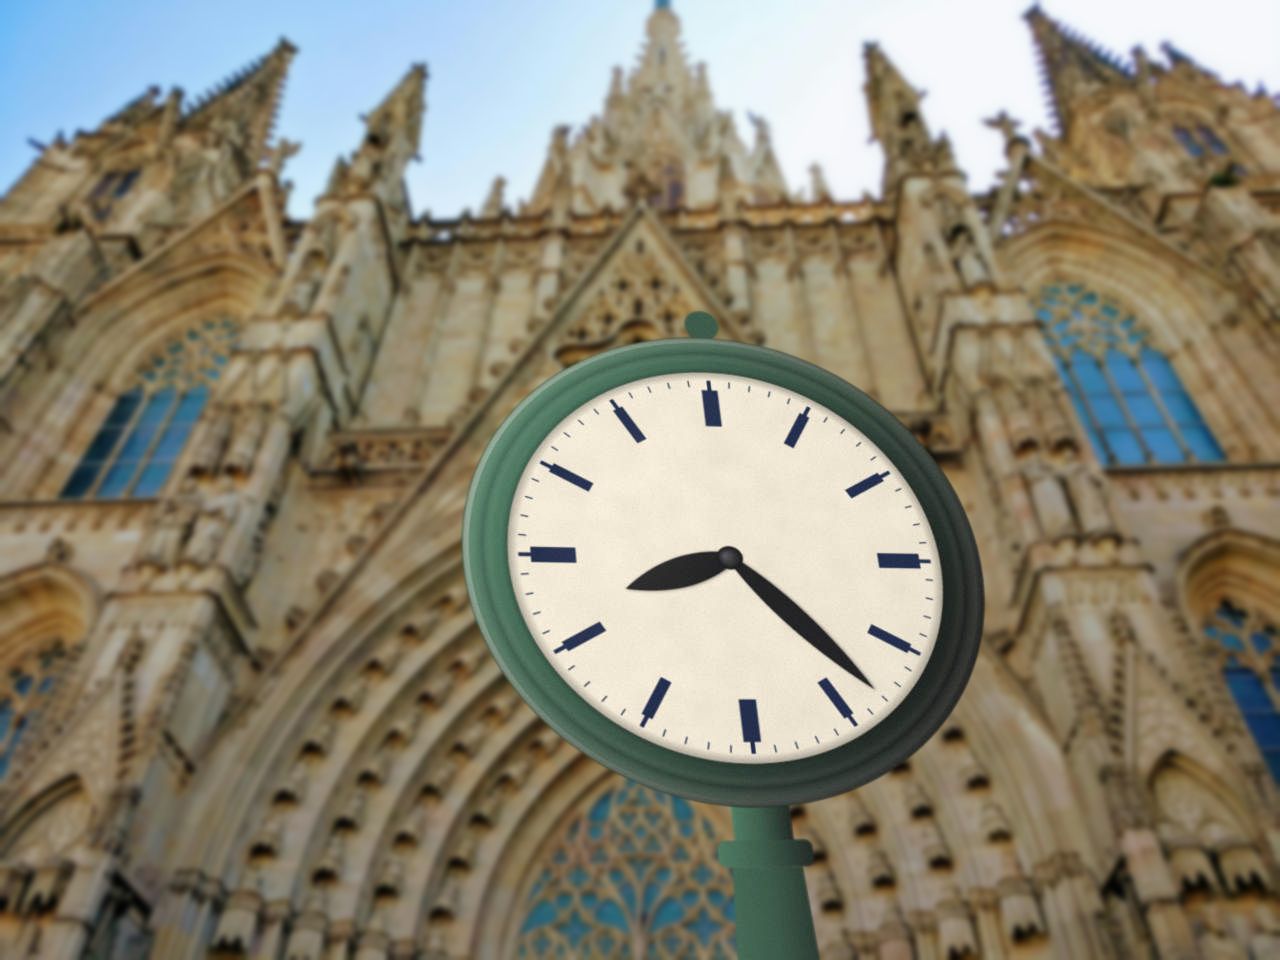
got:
8:23
